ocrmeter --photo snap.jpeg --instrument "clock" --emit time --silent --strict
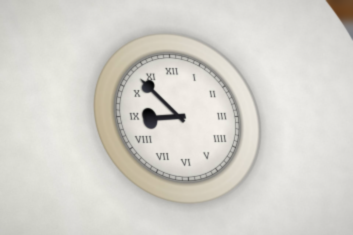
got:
8:53
